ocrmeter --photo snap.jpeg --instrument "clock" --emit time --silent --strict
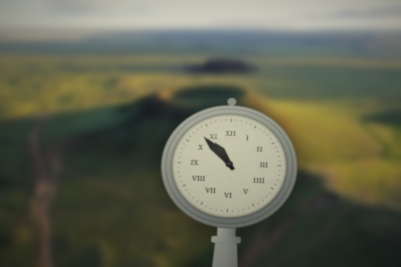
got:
10:53
